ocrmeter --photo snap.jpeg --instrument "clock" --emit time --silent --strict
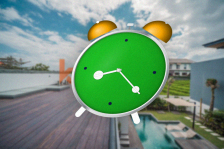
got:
8:22
